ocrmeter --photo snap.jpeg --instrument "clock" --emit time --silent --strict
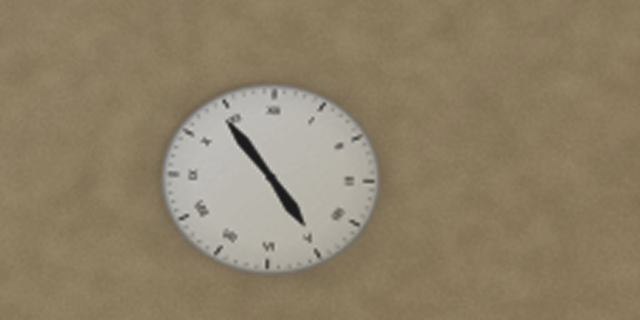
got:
4:54
